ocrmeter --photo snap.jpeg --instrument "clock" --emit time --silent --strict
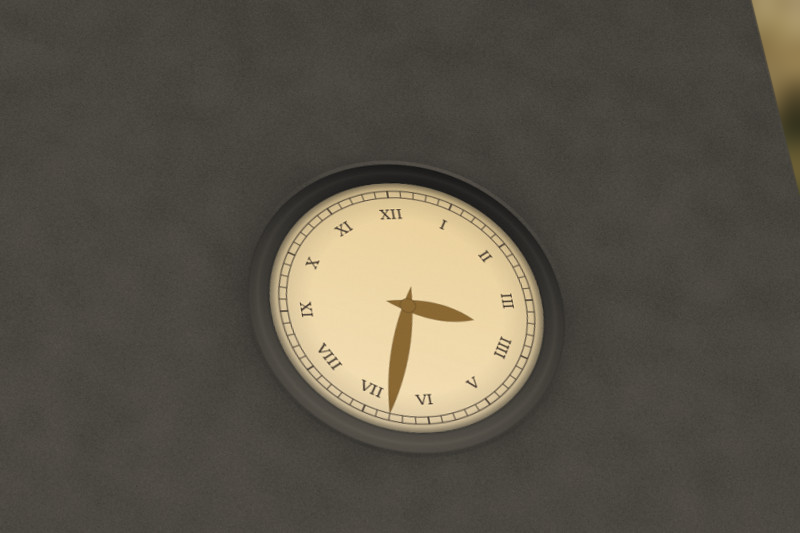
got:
3:33
